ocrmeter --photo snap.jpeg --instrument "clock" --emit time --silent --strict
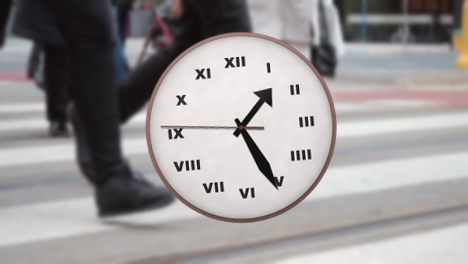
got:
1:25:46
